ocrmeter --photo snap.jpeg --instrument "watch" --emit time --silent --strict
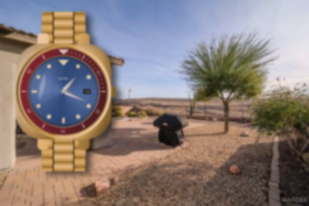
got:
1:19
